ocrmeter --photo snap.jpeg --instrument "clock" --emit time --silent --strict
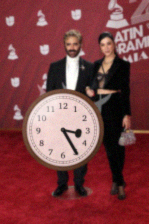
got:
3:25
